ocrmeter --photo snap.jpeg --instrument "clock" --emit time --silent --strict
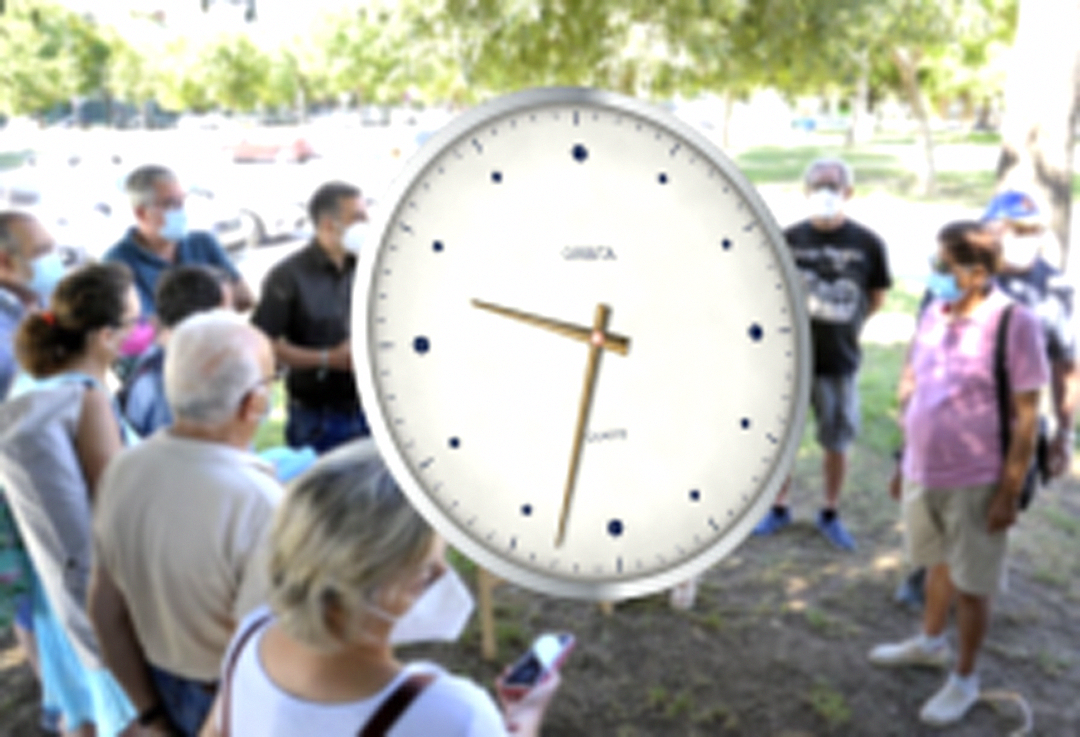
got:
9:33
